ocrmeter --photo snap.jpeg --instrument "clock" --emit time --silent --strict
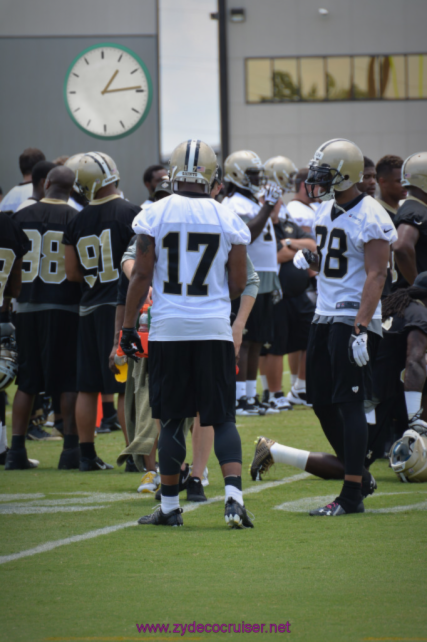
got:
1:14
